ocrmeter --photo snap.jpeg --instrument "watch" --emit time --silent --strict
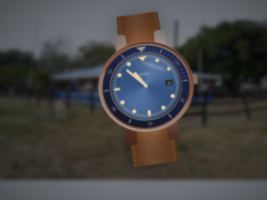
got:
10:53
